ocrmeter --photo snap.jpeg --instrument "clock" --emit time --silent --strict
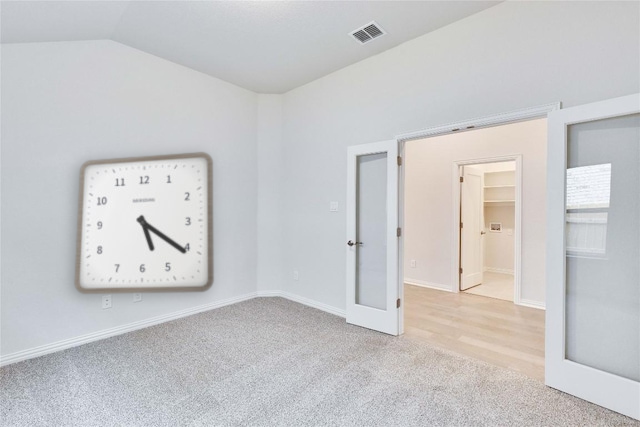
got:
5:21
